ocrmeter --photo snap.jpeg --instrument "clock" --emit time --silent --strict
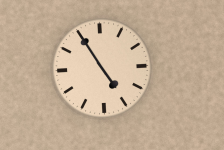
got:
4:55
